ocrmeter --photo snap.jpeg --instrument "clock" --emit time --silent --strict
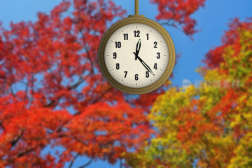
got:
12:23
